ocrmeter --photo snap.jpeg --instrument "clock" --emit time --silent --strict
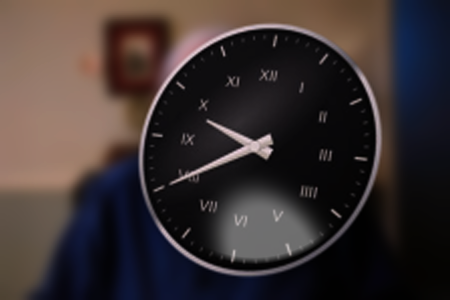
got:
9:40
